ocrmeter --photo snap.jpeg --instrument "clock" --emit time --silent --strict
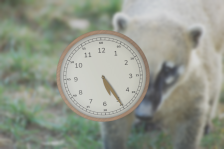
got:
5:25
